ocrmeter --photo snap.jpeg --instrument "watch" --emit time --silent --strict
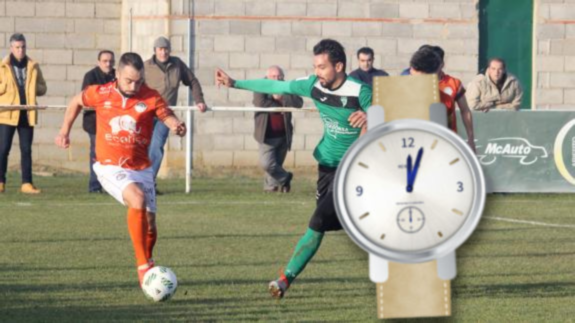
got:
12:03
